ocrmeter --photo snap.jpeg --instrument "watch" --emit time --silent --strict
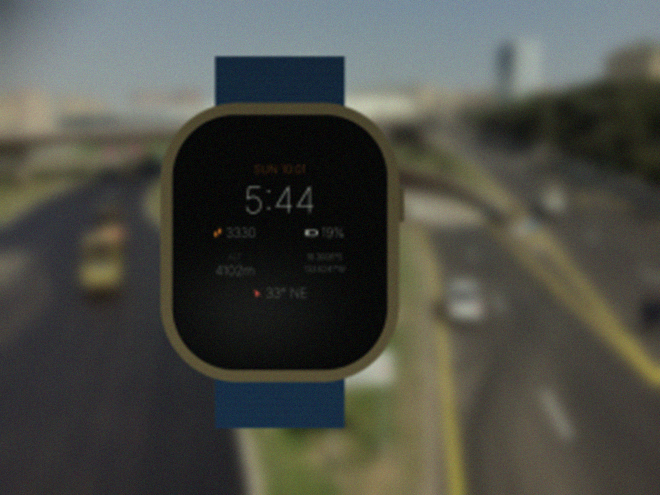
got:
5:44
